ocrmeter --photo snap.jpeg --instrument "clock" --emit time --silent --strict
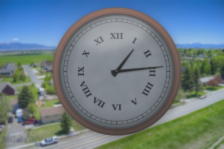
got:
1:14
